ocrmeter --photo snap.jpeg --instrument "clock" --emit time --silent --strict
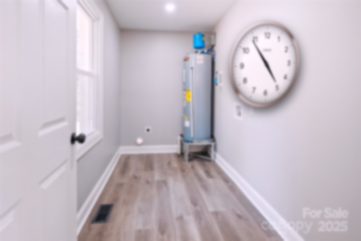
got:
4:54
